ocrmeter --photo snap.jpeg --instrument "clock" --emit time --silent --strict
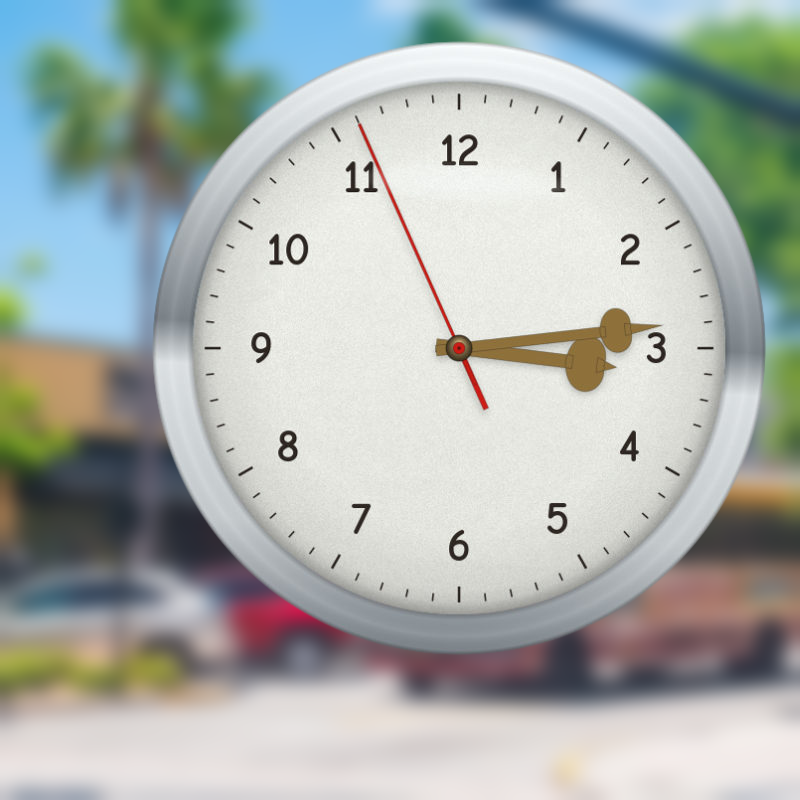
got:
3:13:56
